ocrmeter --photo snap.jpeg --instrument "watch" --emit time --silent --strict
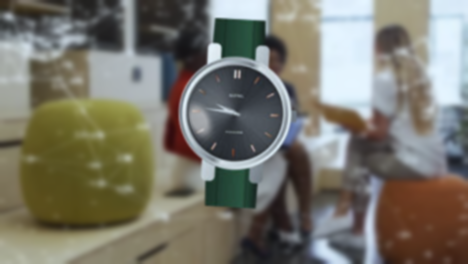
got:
9:46
